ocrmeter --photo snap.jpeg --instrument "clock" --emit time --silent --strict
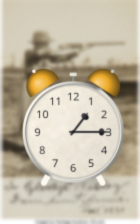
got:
1:15
